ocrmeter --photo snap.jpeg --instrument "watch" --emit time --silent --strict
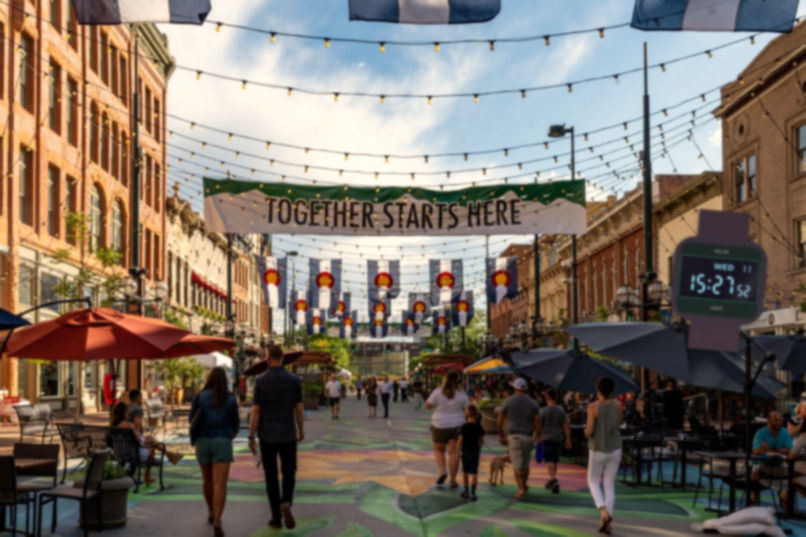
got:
15:27:52
